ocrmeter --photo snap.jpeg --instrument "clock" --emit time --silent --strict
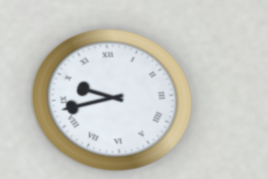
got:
9:43
